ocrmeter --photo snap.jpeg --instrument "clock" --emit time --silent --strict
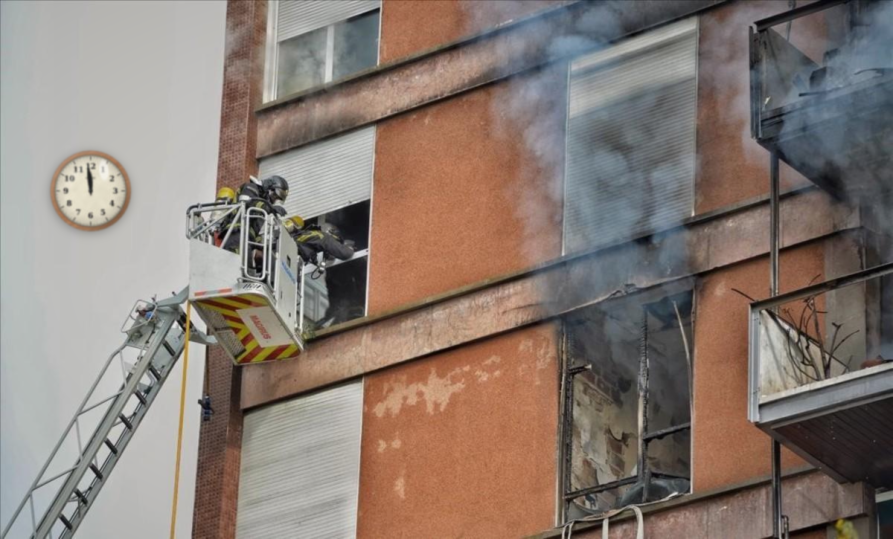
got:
11:59
